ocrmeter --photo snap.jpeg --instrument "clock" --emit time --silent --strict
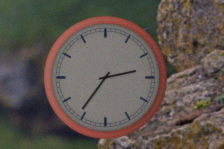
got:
2:36
